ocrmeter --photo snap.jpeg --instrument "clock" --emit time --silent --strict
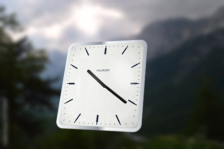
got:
10:21
